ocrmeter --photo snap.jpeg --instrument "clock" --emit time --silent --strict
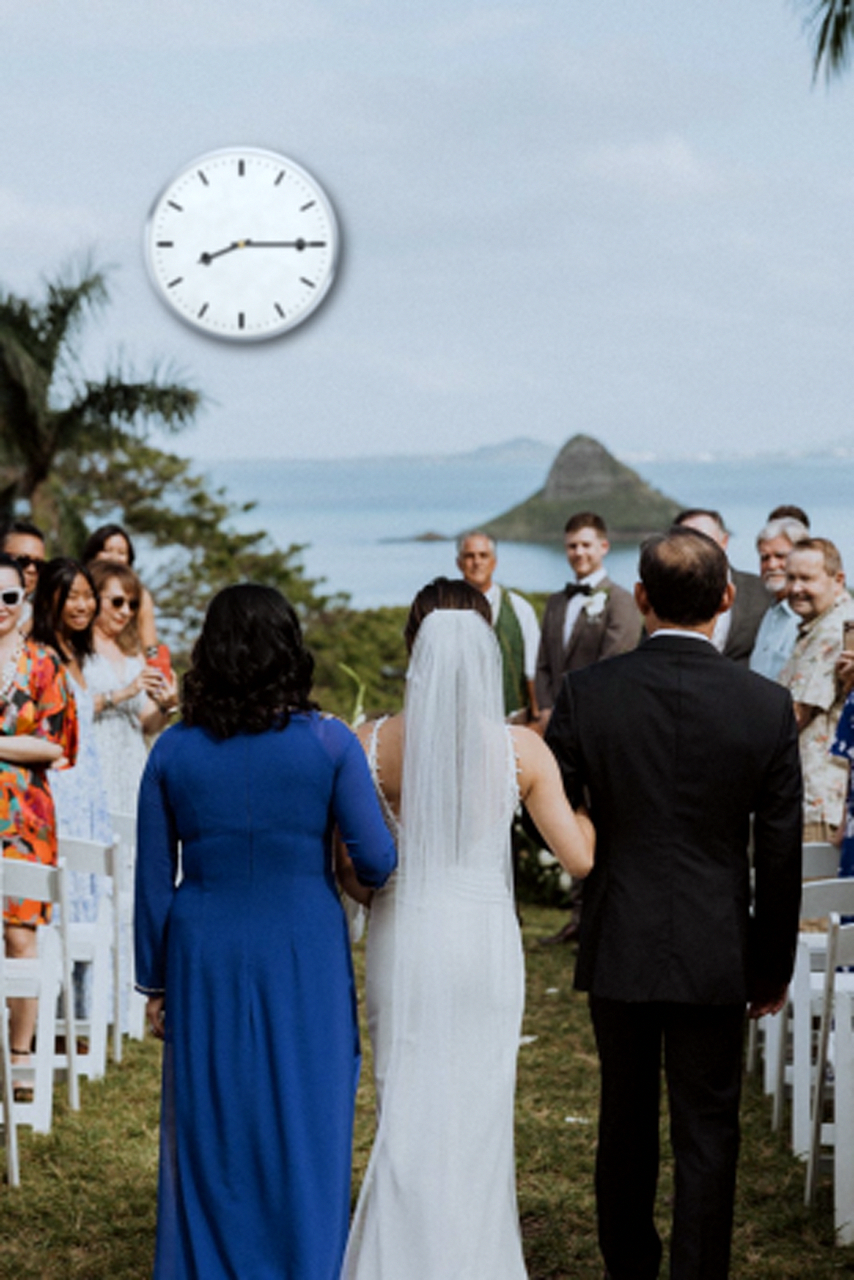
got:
8:15
